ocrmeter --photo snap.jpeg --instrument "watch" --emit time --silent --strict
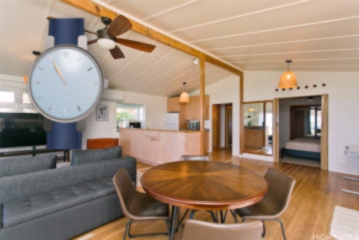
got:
10:55
